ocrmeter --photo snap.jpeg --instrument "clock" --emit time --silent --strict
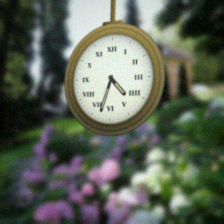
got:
4:33
